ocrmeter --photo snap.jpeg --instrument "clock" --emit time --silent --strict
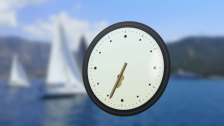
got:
6:34
